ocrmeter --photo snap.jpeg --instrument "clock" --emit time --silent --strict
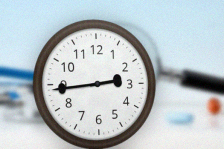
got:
2:44
